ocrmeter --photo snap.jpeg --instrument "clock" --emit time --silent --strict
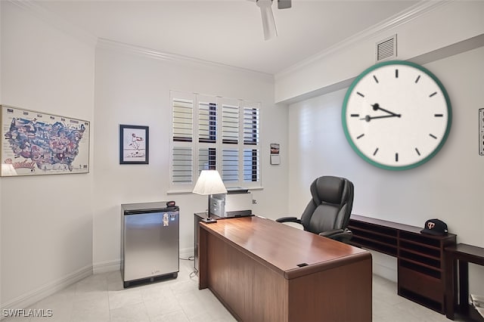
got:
9:44
